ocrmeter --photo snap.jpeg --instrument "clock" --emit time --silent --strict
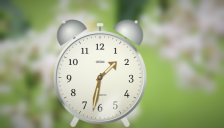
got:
1:32
